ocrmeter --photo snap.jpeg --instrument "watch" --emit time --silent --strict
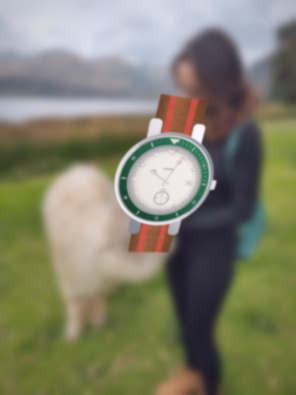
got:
10:04
